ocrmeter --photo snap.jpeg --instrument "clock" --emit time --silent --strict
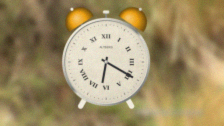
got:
6:20
